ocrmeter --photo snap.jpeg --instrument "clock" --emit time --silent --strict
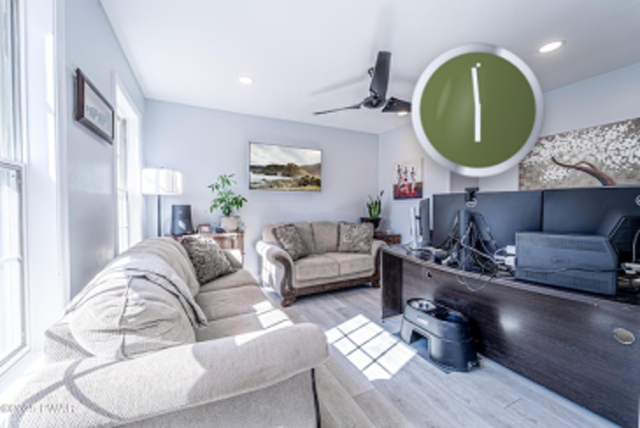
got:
5:59
